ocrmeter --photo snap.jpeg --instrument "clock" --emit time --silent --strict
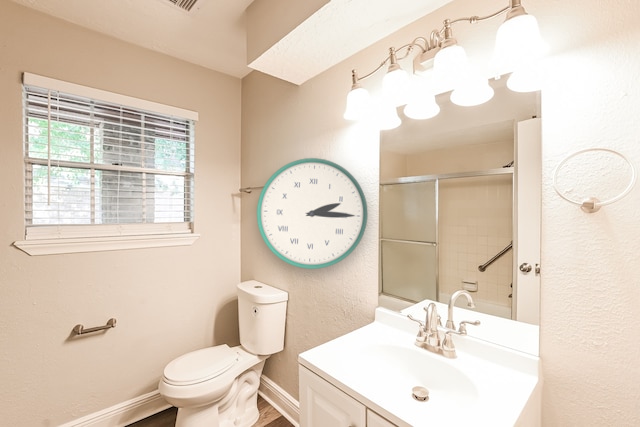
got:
2:15
